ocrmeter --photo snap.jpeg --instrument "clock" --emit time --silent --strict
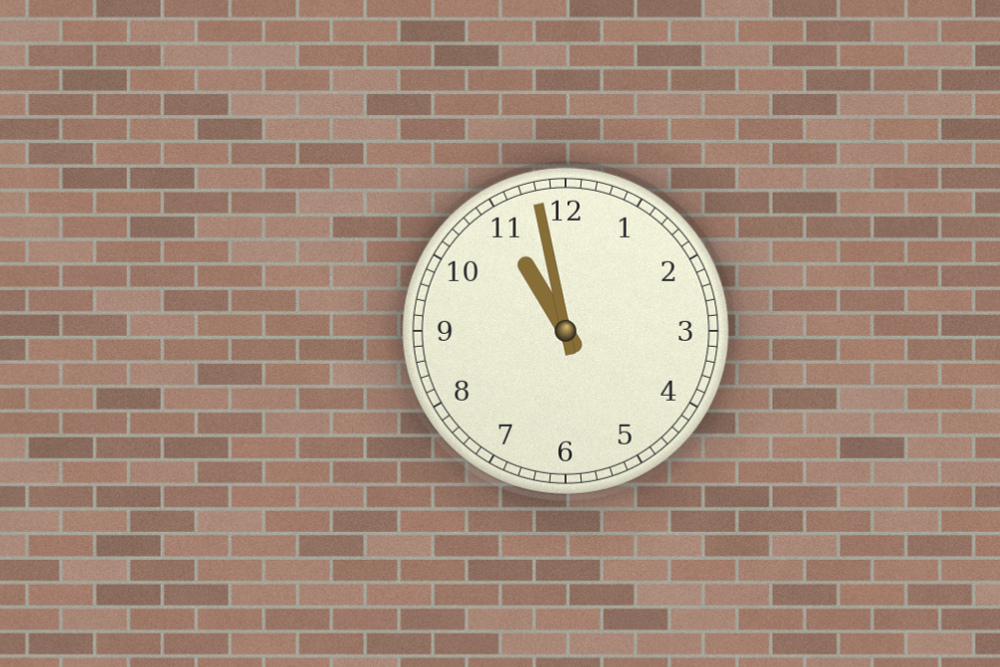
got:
10:58
